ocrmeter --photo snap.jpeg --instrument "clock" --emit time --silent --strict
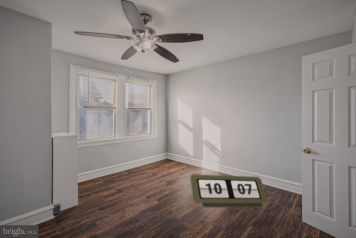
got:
10:07
